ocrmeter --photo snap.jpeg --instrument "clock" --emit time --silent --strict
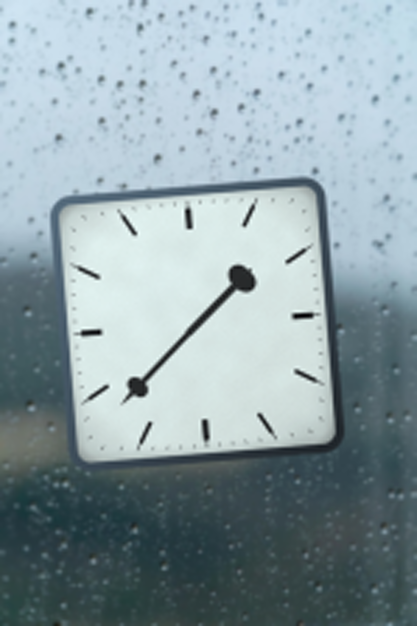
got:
1:38
